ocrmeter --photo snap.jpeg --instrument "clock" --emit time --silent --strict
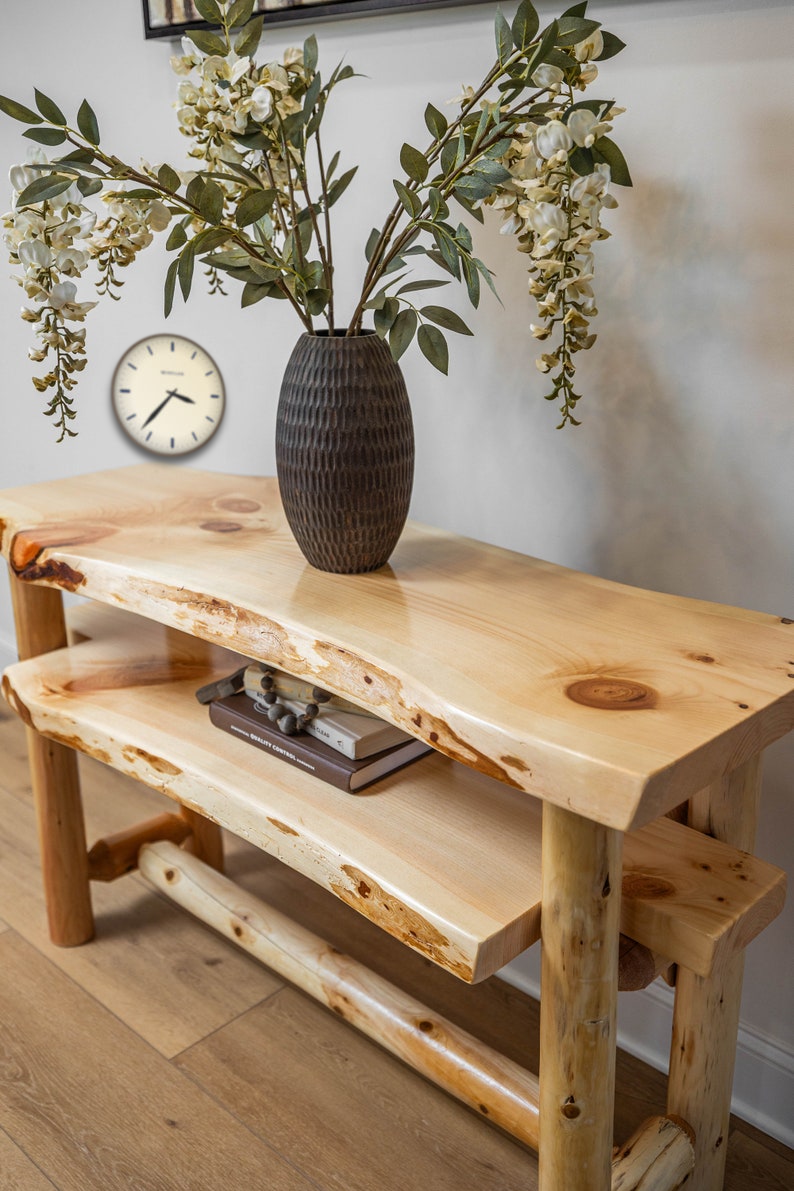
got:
3:37
